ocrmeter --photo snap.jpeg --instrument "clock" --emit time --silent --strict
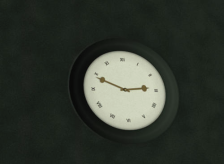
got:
2:49
